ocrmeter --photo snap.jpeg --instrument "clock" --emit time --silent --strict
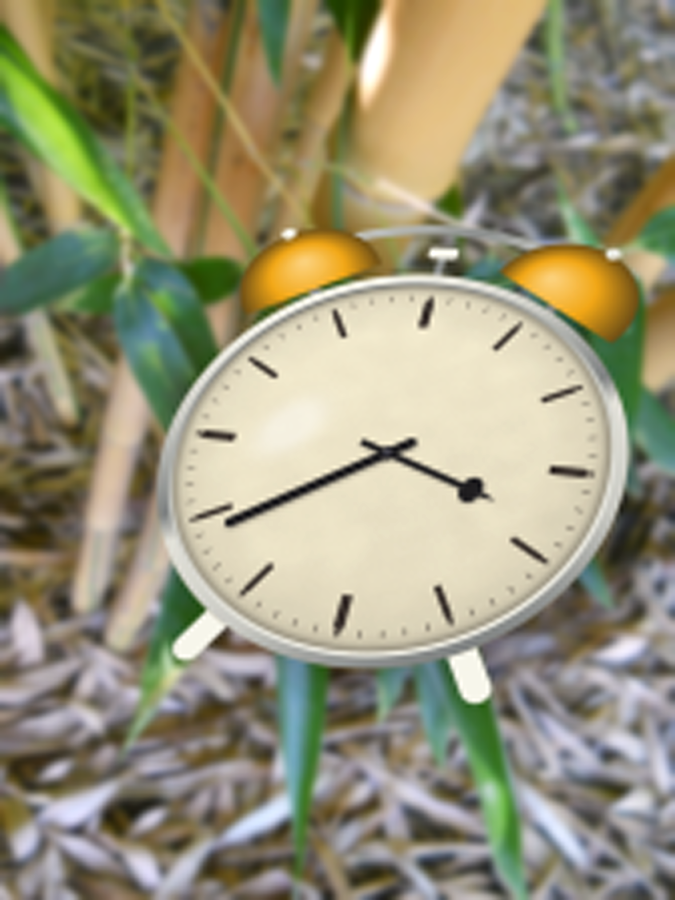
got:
3:39
